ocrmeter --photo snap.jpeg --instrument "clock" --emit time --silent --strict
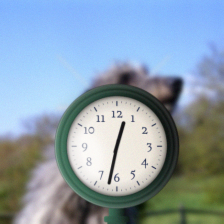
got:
12:32
